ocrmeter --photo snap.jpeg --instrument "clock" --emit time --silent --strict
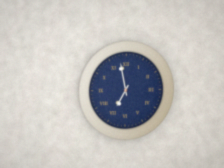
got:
6:58
